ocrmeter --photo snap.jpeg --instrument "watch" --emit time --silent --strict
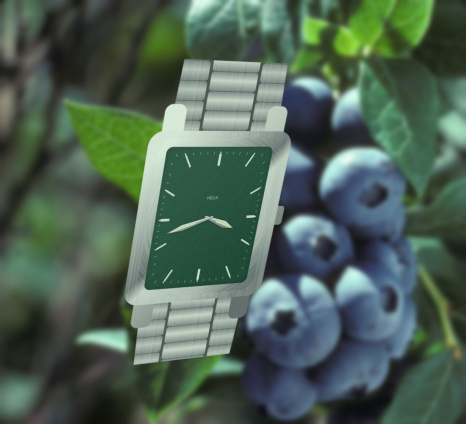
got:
3:42
